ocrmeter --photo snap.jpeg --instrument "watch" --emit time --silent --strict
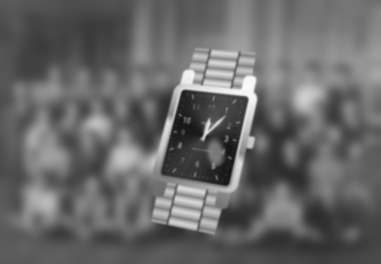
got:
12:06
